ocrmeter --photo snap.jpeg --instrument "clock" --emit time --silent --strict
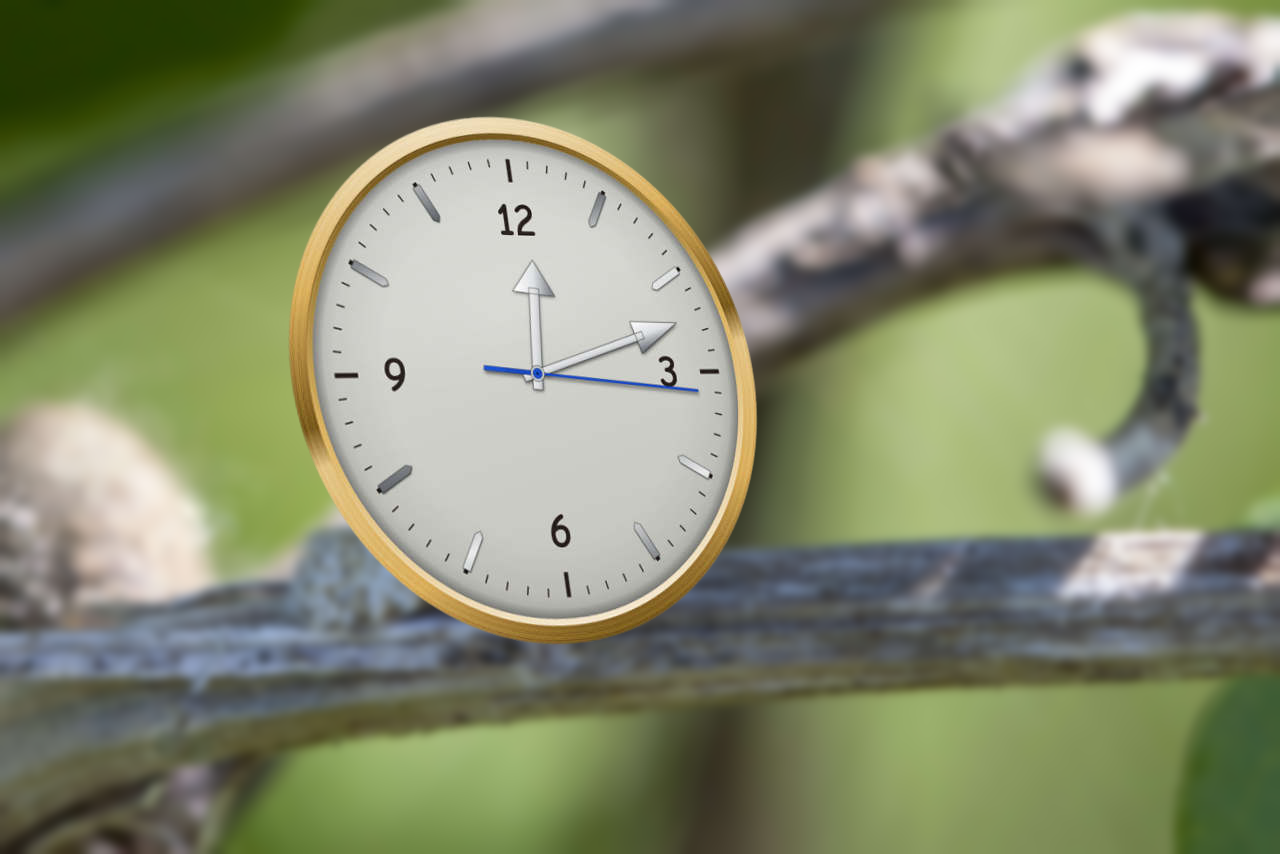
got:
12:12:16
